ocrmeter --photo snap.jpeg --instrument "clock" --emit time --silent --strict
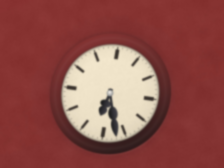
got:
6:27
